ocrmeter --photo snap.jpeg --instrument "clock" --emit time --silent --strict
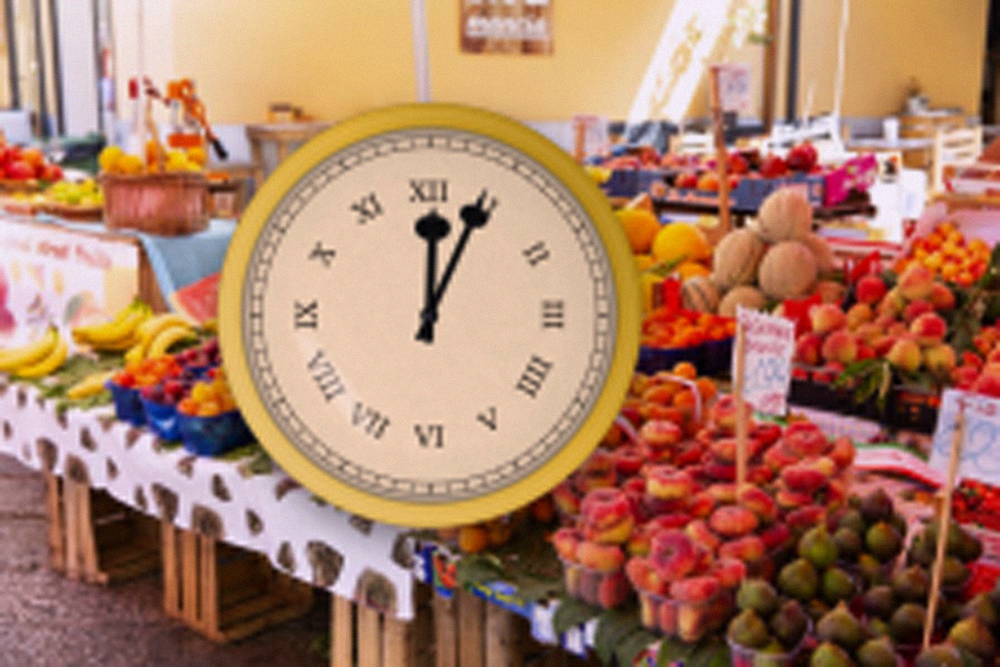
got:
12:04
